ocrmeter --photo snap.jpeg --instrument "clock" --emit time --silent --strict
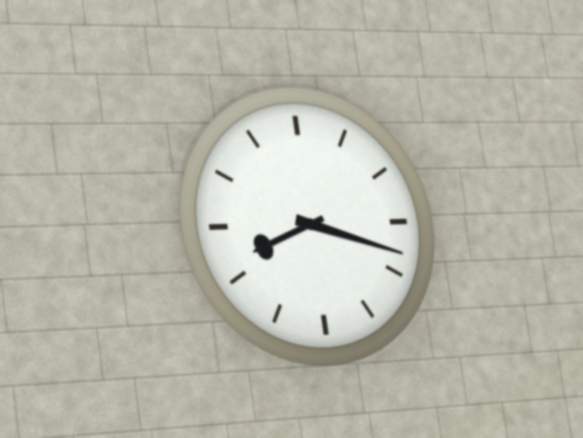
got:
8:18
